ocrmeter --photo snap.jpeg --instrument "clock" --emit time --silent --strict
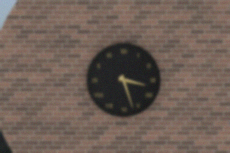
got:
3:27
